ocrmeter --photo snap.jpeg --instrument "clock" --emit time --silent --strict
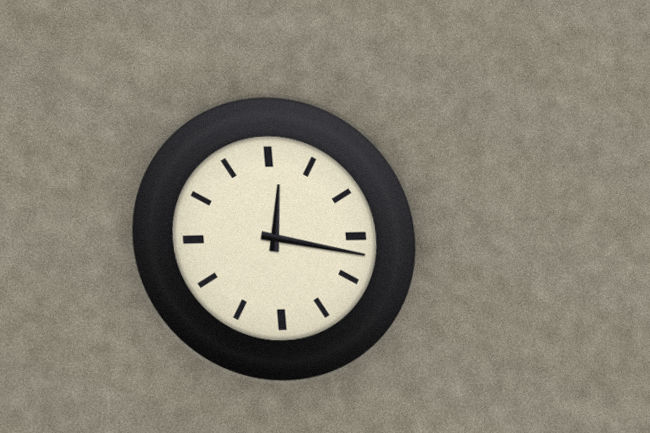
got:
12:17
